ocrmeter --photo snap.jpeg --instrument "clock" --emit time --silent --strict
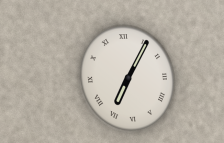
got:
7:06
